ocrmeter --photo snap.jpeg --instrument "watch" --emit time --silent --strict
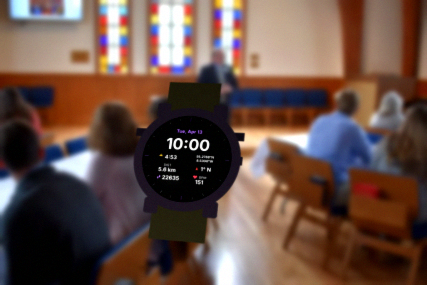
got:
10:00
